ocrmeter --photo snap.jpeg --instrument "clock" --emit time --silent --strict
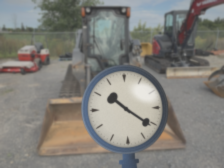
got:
10:21
